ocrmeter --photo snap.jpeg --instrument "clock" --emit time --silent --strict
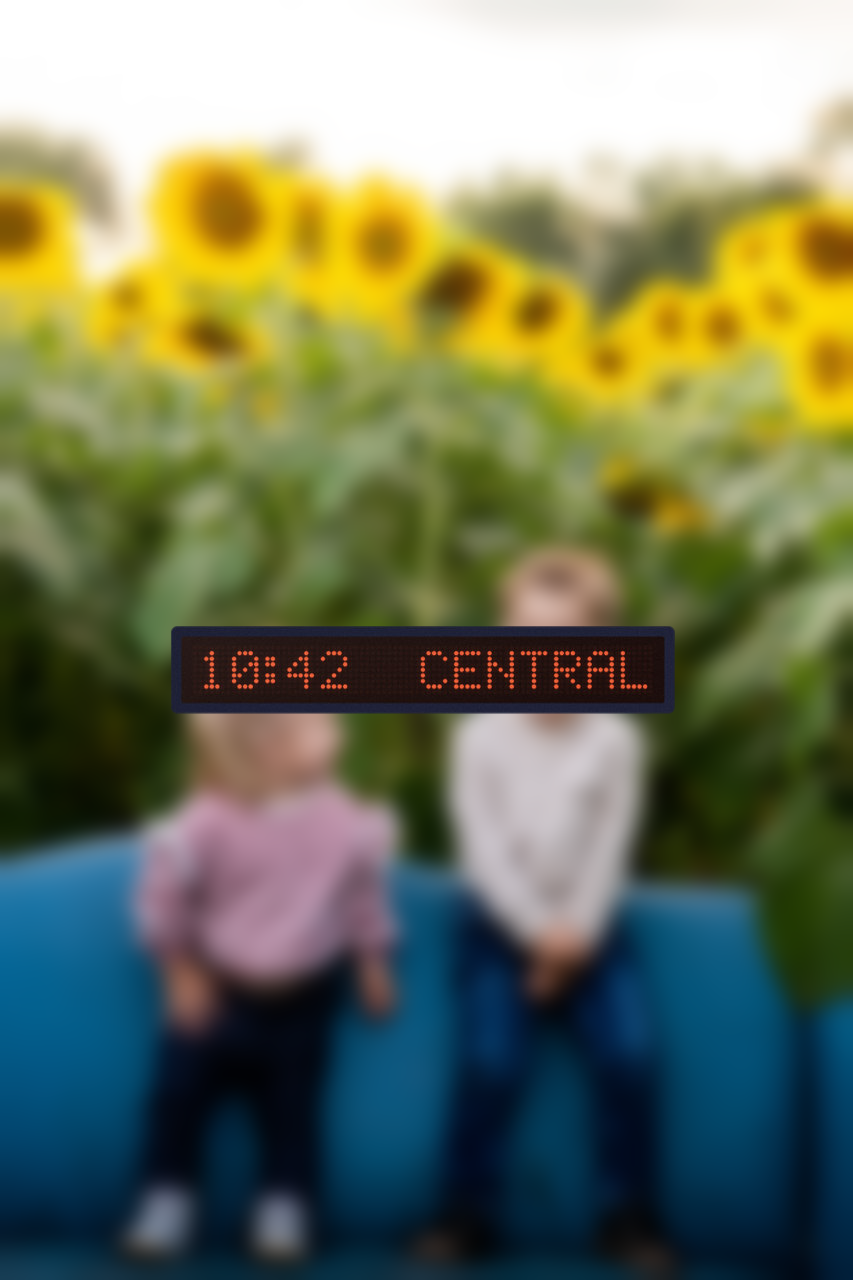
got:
10:42
